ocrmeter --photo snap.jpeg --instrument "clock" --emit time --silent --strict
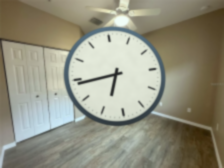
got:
6:44
